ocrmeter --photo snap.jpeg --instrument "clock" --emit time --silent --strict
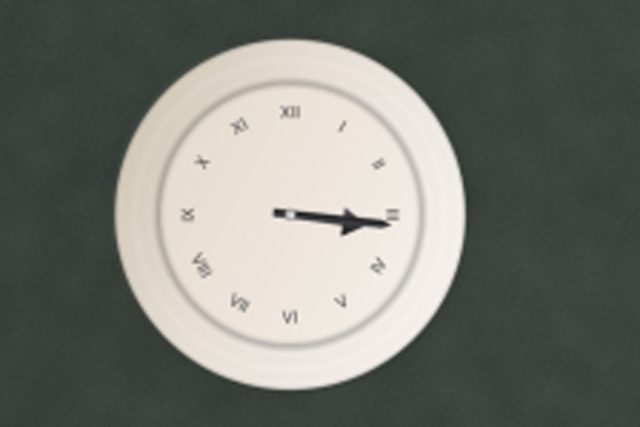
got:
3:16
